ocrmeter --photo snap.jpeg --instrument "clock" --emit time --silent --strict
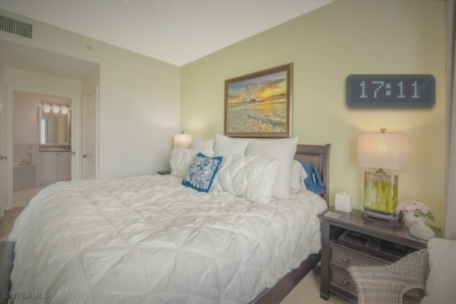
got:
17:11
